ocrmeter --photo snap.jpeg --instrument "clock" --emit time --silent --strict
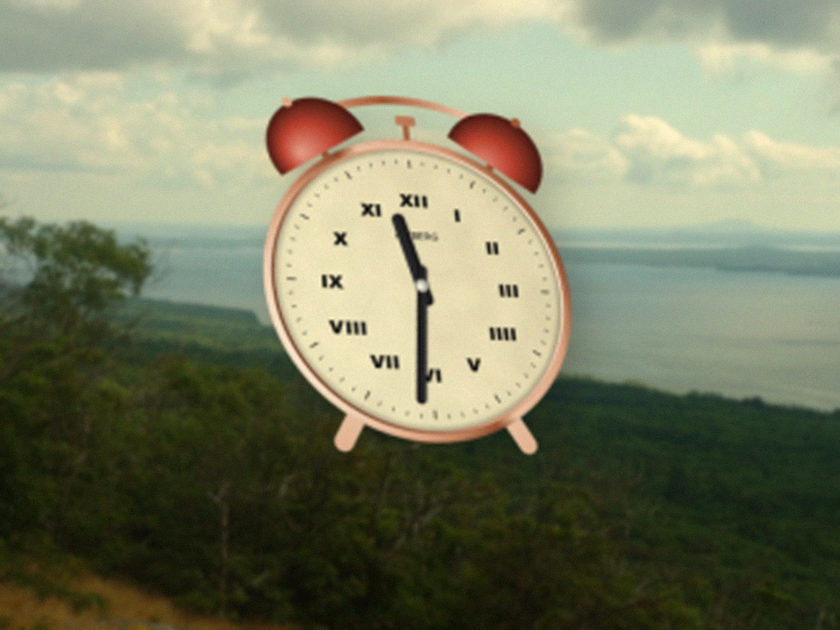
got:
11:31
